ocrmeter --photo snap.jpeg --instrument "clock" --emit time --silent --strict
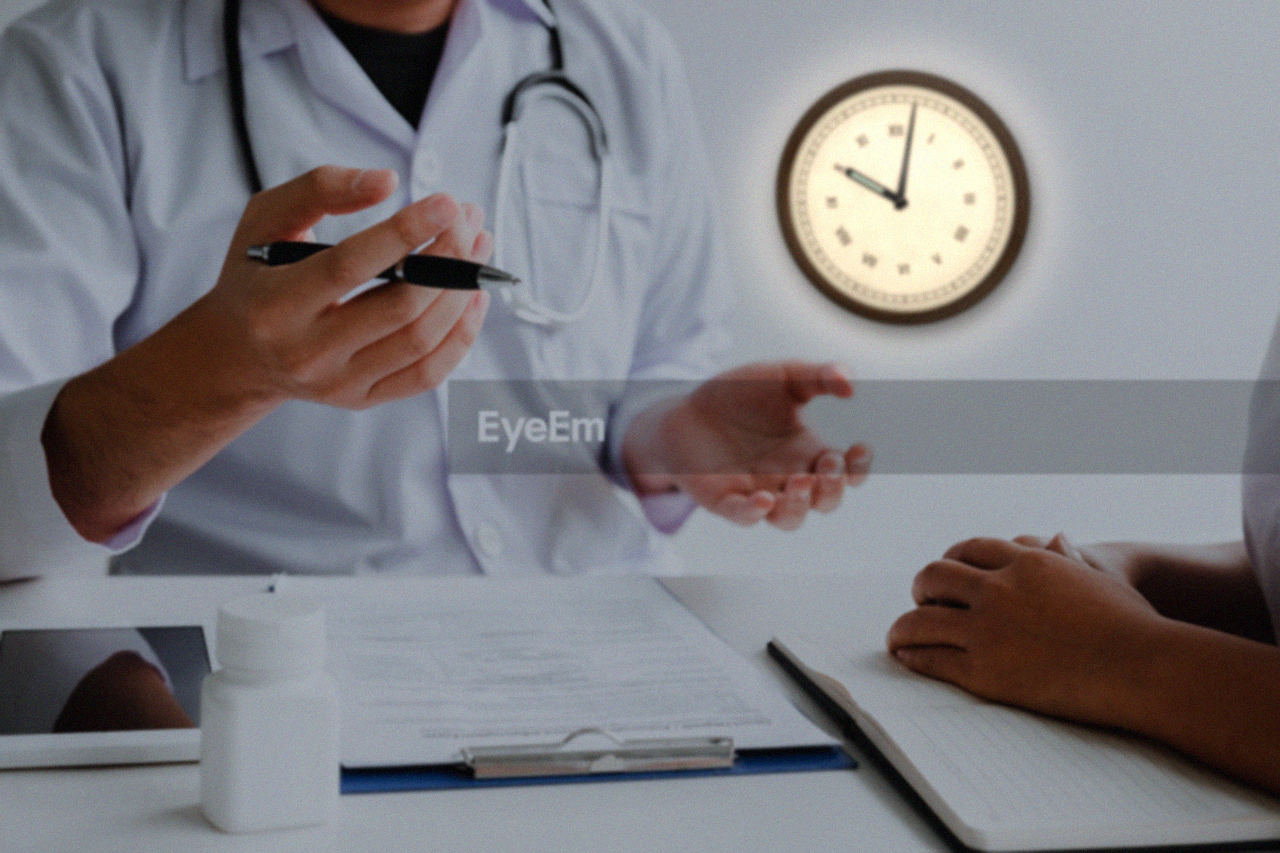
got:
10:02
